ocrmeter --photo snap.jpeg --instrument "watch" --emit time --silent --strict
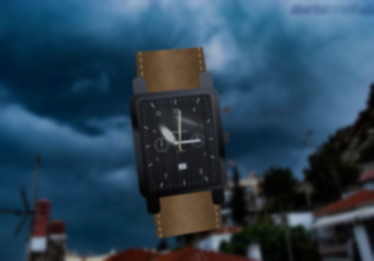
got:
3:01
